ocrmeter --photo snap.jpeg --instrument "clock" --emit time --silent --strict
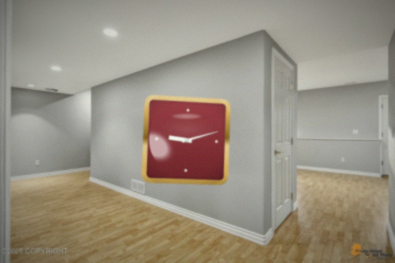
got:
9:12
